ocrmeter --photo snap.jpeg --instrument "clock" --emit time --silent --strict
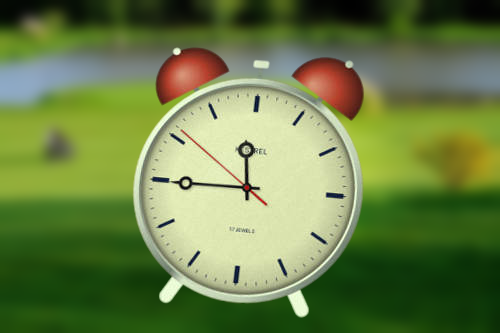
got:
11:44:51
